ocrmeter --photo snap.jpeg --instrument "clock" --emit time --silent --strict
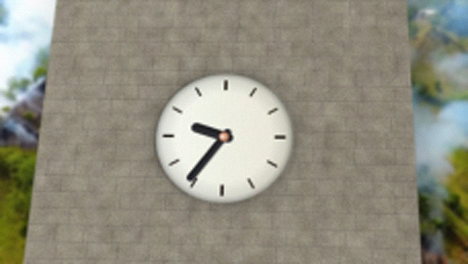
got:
9:36
